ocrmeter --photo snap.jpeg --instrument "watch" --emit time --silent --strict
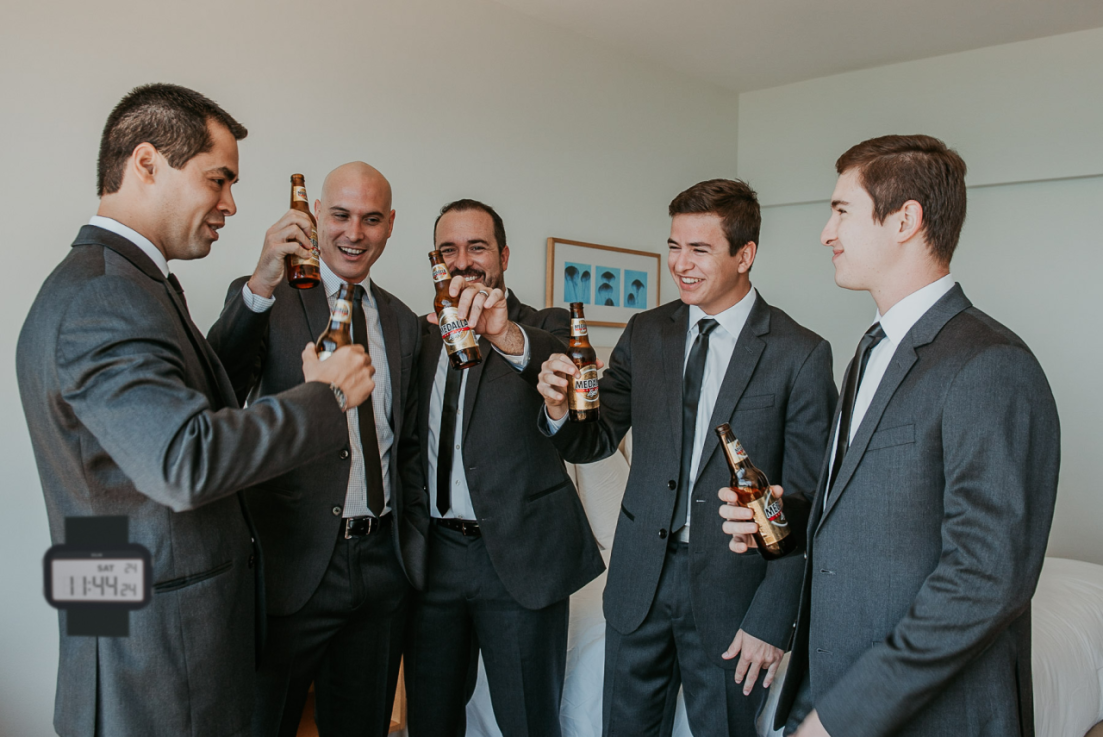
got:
11:44:24
